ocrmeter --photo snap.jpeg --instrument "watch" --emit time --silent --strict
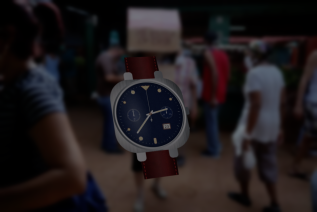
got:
2:37
